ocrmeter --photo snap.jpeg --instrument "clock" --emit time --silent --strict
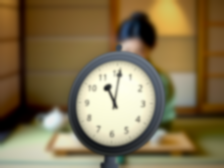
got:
11:01
